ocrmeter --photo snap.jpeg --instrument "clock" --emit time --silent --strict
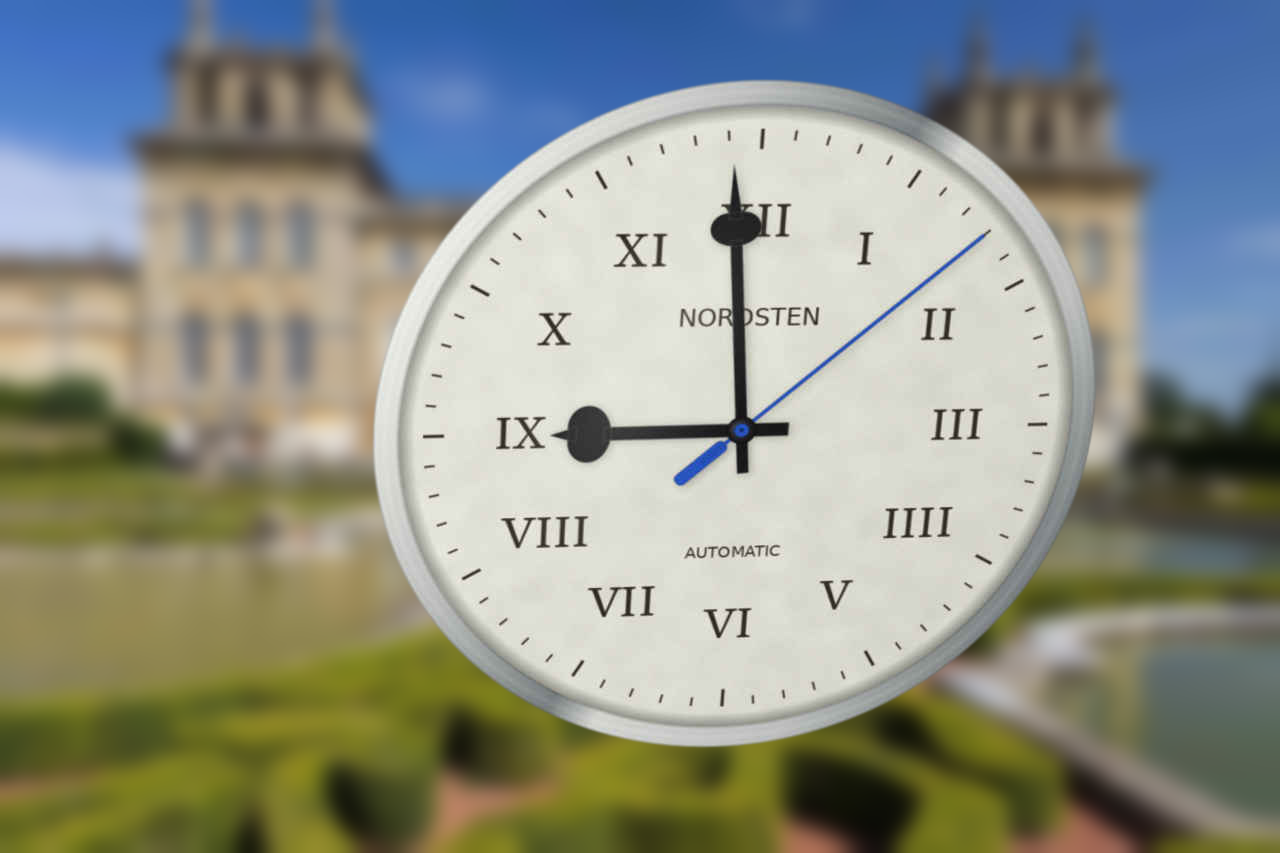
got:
8:59:08
